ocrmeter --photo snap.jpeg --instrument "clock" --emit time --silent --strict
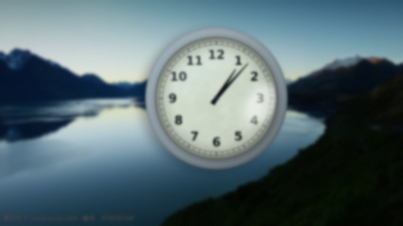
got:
1:07
